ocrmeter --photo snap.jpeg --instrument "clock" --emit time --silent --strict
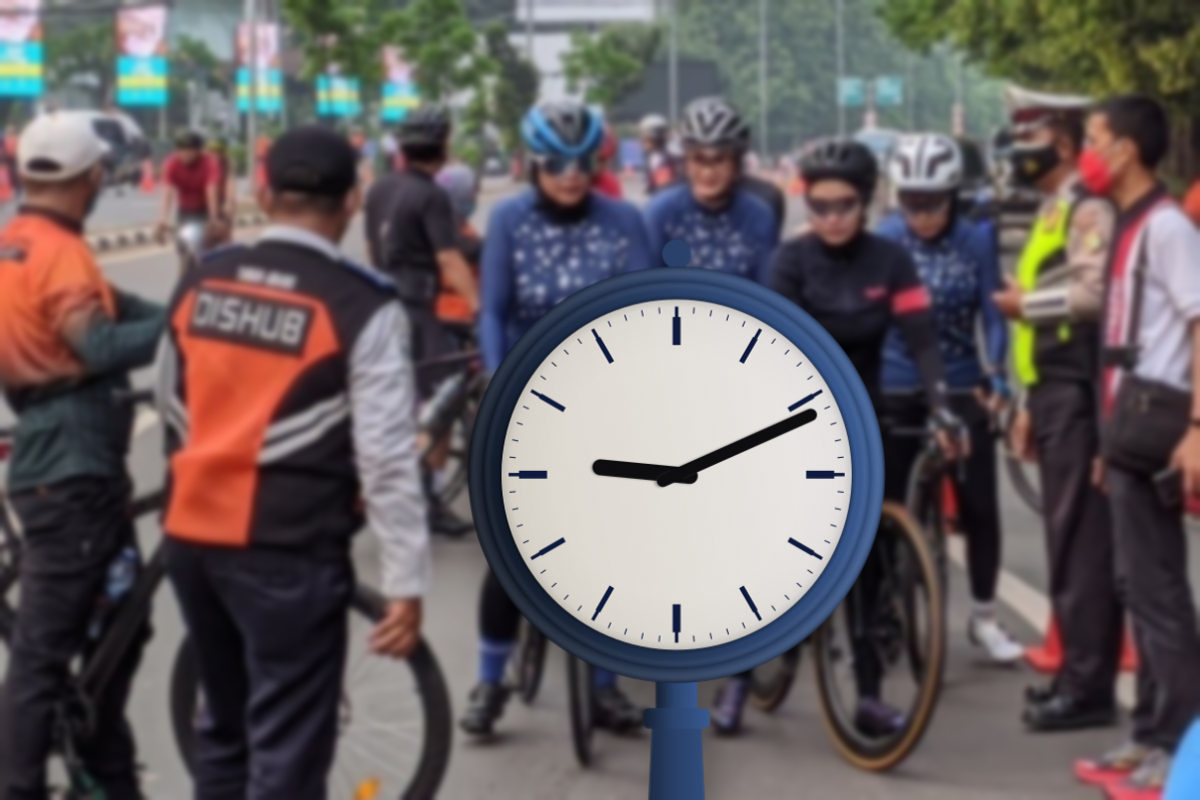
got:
9:11
